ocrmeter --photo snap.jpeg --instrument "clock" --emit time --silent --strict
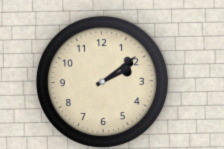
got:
2:09
